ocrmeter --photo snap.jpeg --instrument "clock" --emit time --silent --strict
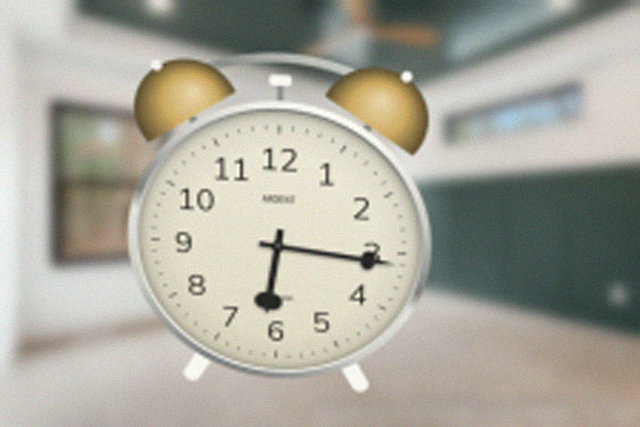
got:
6:16
